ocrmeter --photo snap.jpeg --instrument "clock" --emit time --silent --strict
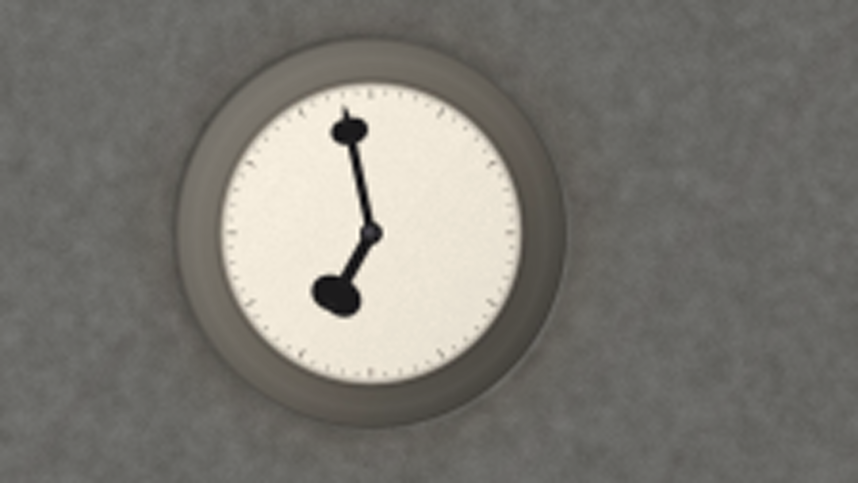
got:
6:58
